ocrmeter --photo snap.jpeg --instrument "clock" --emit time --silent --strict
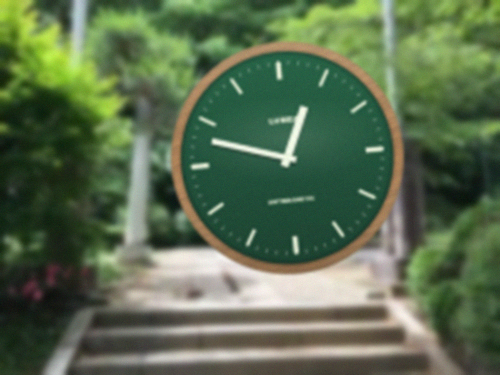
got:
12:48
